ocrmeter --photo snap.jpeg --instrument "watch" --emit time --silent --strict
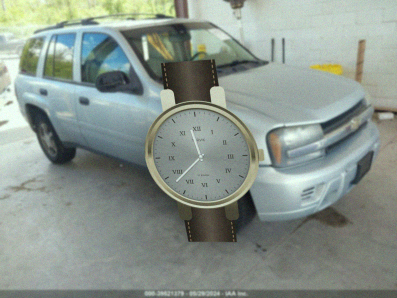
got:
11:38
